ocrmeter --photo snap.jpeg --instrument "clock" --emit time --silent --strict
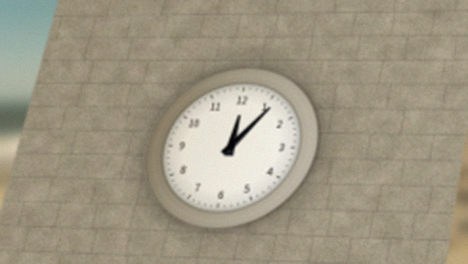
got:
12:06
